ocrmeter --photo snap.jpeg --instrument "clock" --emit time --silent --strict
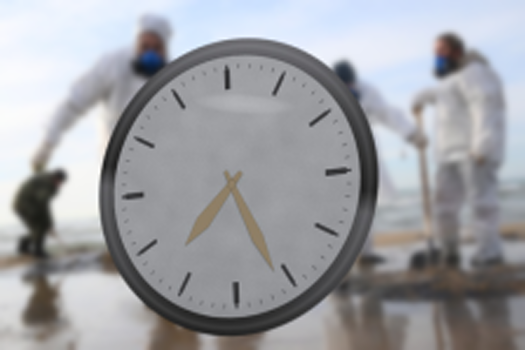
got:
7:26
